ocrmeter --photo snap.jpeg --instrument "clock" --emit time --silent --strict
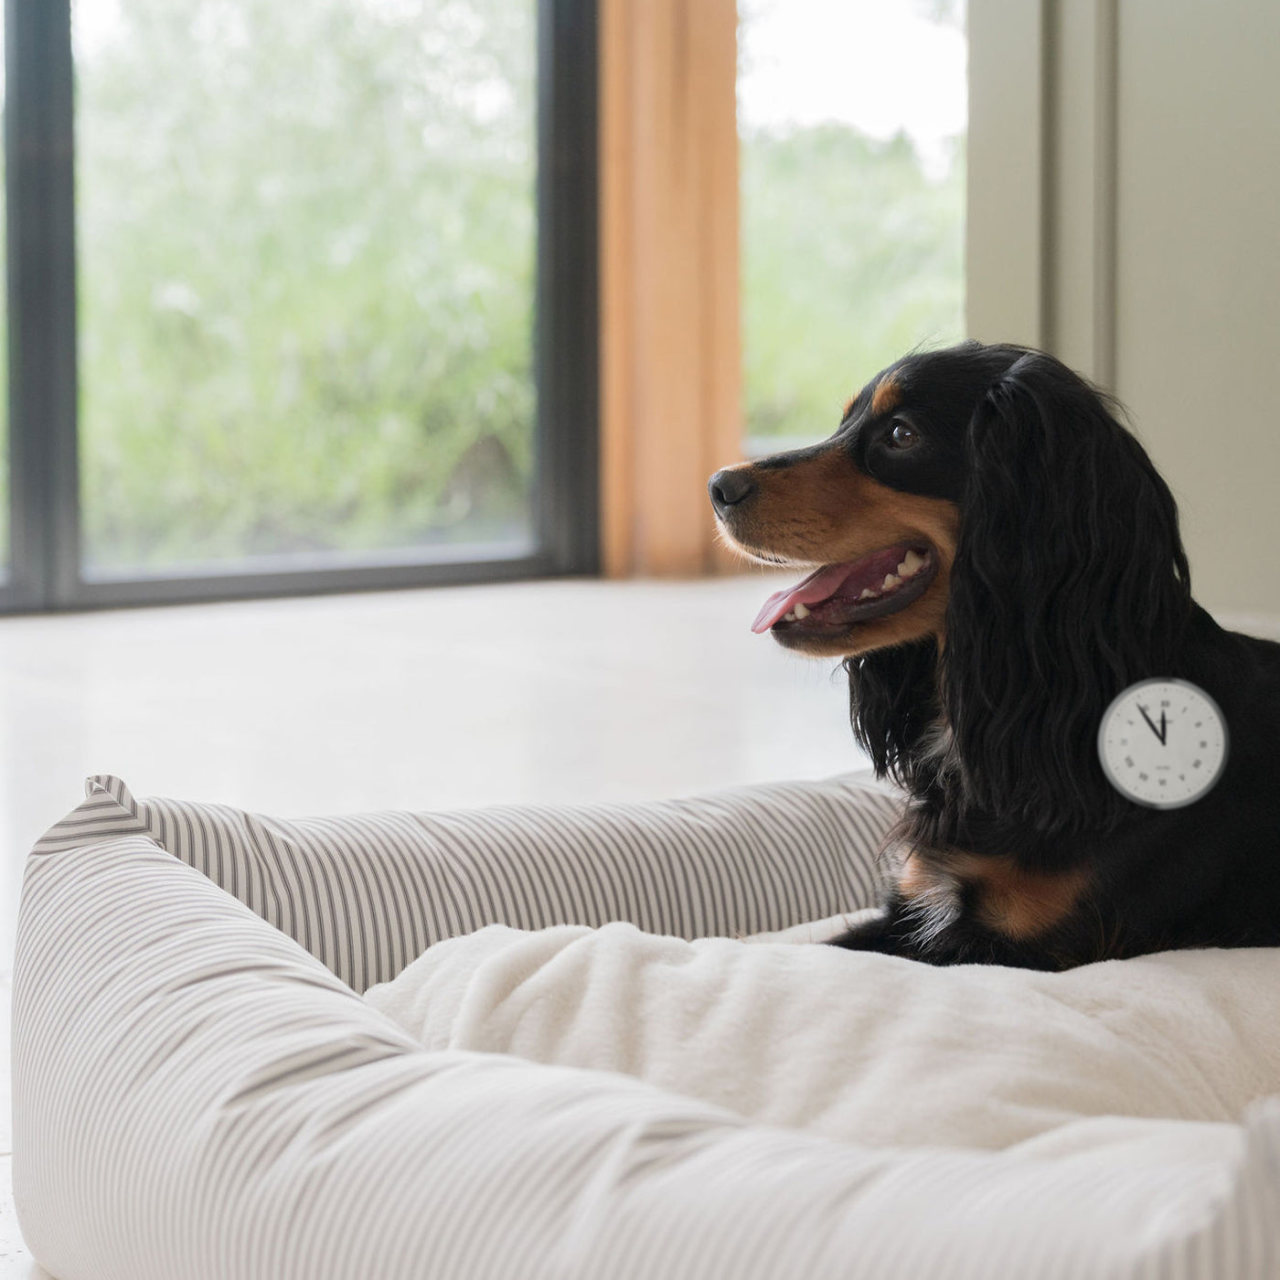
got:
11:54
